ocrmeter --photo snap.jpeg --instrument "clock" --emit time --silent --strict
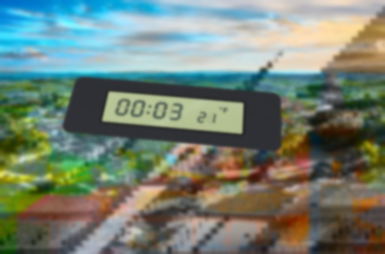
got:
0:03
